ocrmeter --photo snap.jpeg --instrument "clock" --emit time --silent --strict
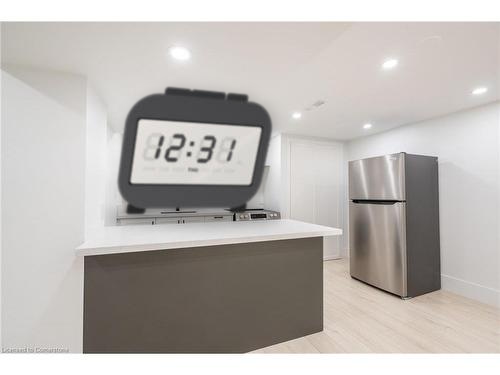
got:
12:31
